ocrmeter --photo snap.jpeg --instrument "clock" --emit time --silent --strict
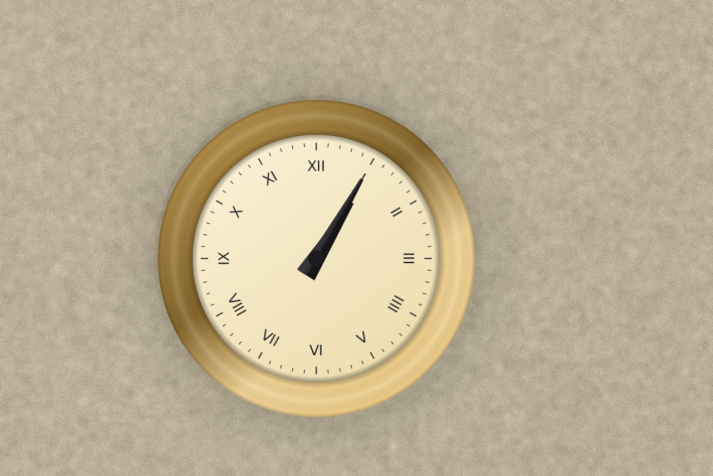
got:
1:05
